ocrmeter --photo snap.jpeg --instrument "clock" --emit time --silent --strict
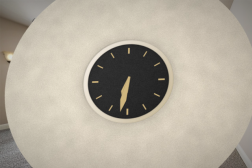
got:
6:32
